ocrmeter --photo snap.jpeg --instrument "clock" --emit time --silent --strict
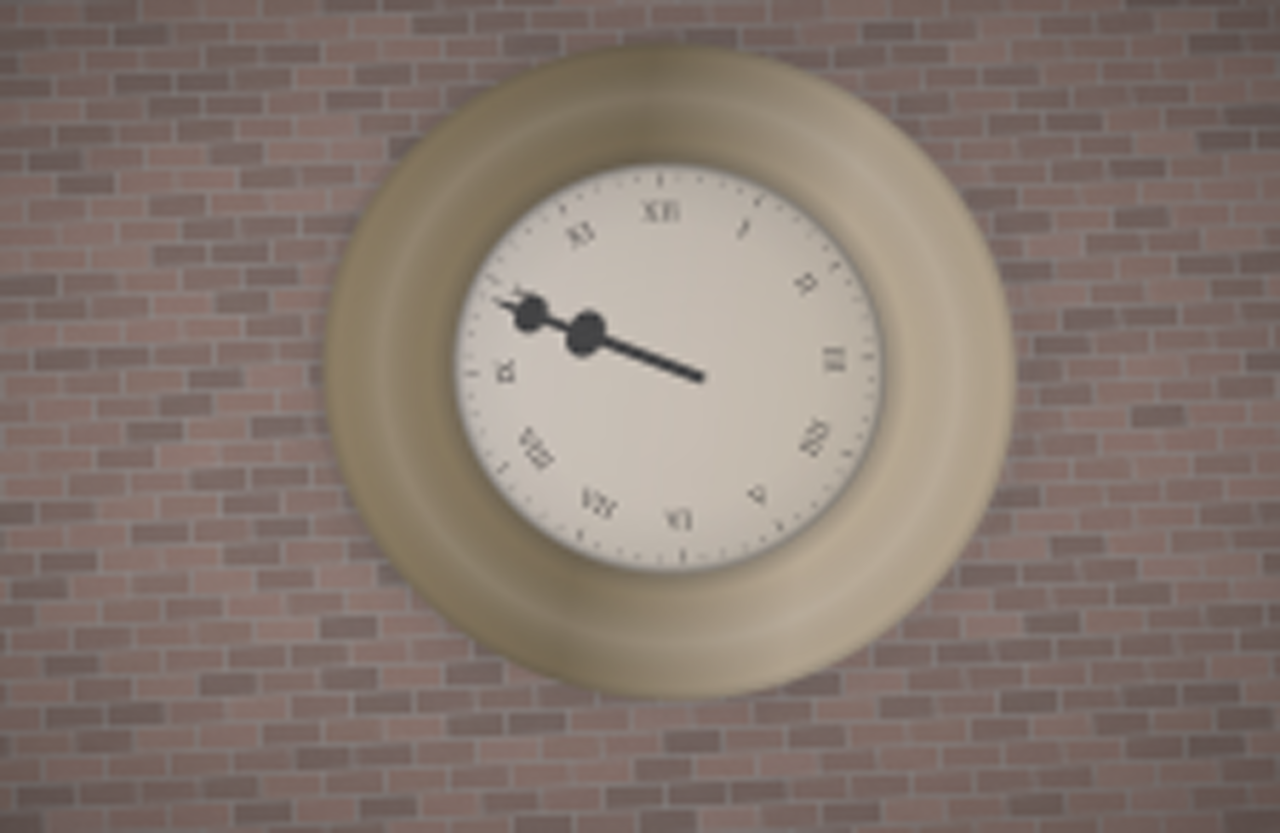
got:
9:49
